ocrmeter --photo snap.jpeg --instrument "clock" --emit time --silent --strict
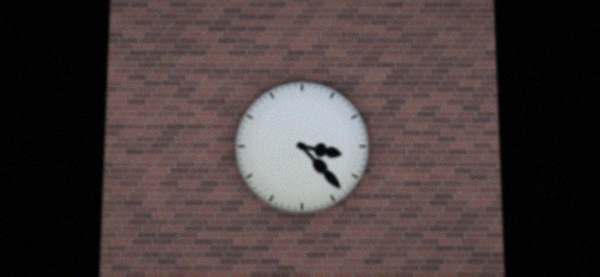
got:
3:23
